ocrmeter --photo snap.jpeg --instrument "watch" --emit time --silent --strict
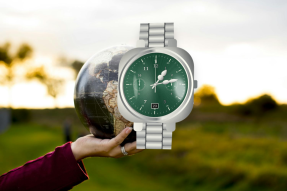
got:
1:13
